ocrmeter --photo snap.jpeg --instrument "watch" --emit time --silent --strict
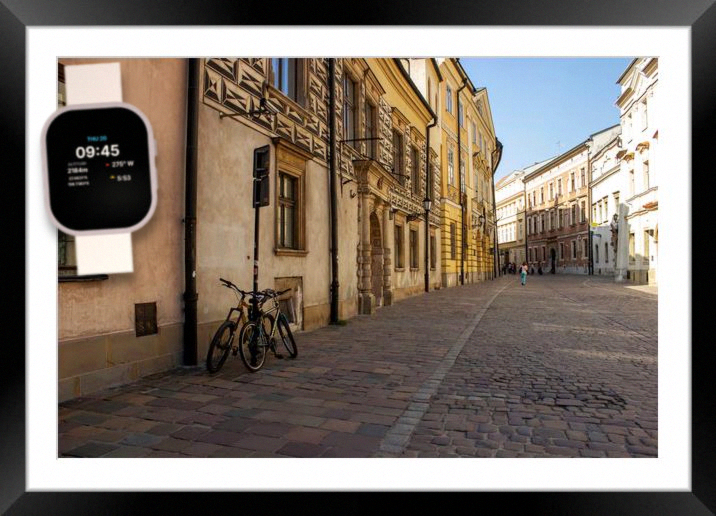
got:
9:45
